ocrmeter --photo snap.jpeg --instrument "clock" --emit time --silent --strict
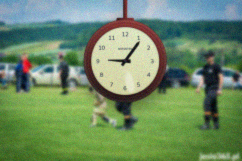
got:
9:06
